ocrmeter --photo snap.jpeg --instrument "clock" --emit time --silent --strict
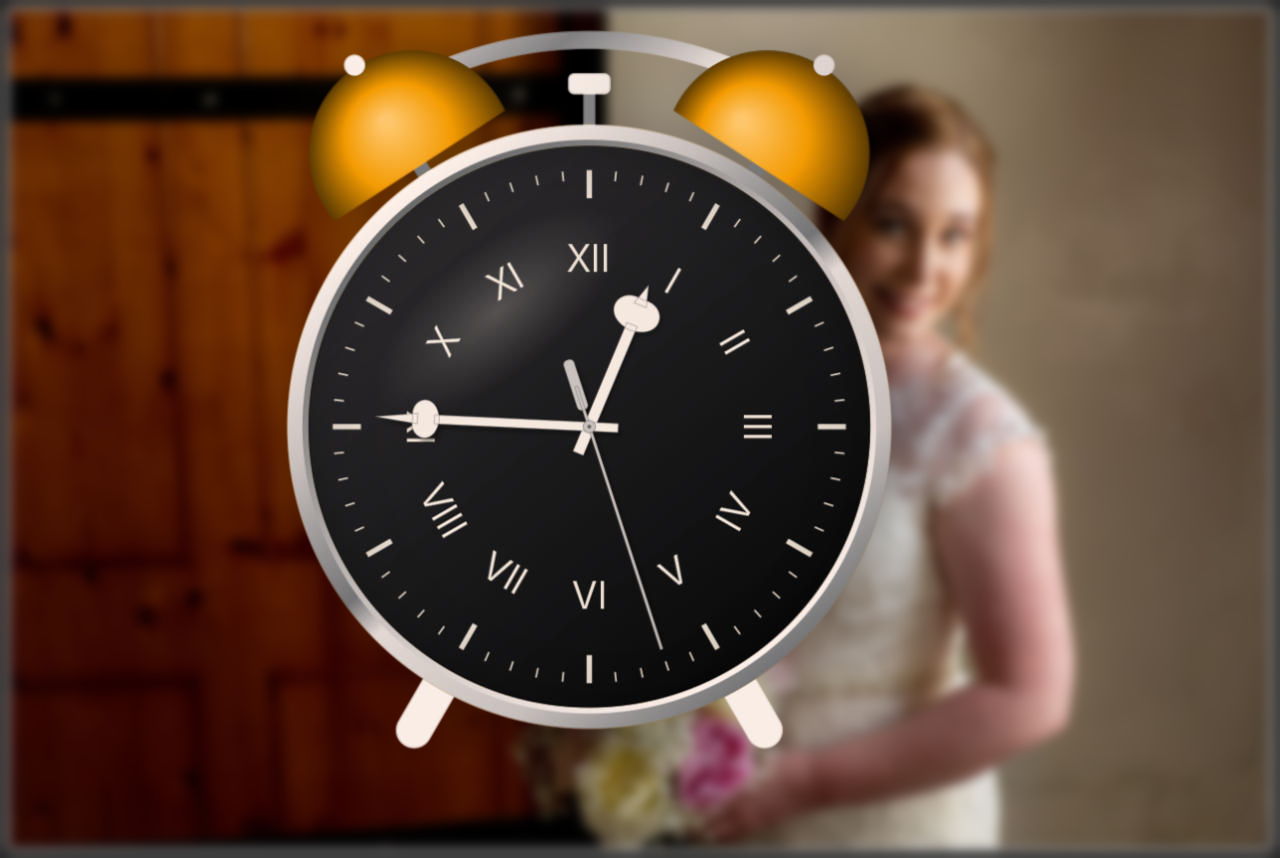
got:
12:45:27
